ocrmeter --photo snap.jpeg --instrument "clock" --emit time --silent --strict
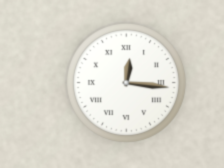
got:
12:16
